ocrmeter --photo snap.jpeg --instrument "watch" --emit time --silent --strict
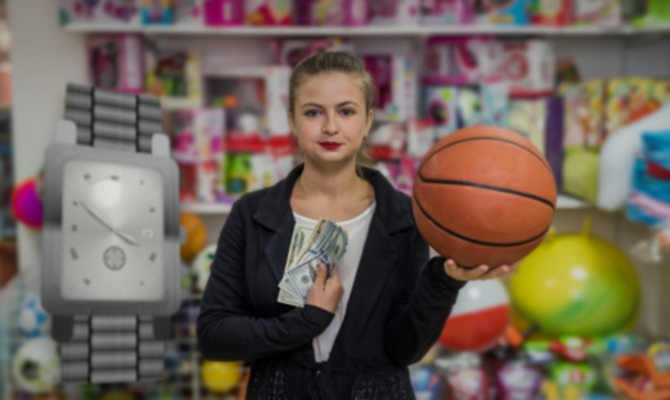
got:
3:51
